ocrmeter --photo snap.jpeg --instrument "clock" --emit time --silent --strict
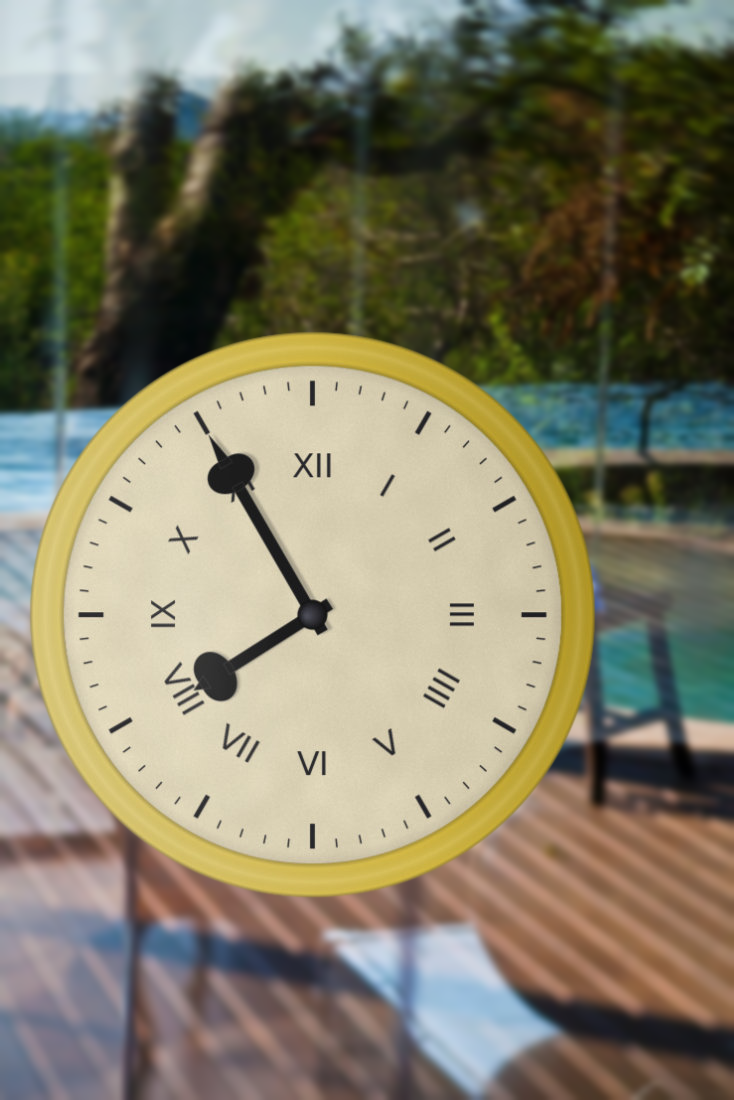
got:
7:55
